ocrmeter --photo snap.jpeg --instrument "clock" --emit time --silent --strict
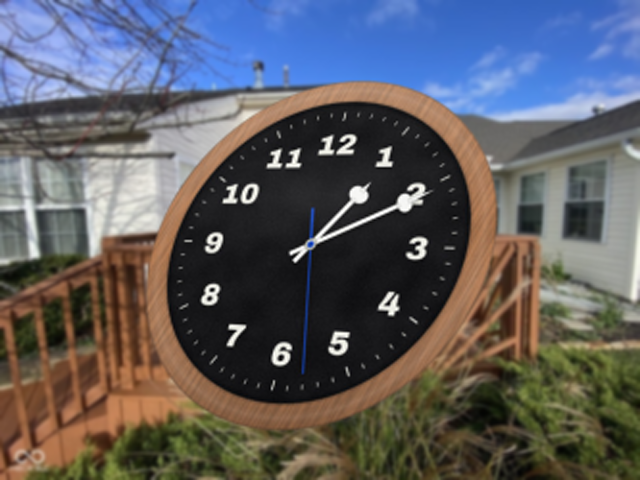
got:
1:10:28
